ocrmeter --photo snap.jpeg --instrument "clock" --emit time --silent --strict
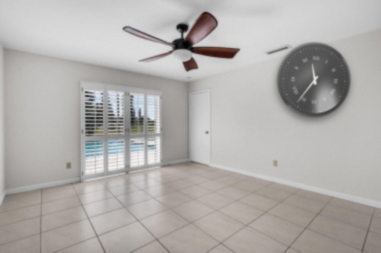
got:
11:36
